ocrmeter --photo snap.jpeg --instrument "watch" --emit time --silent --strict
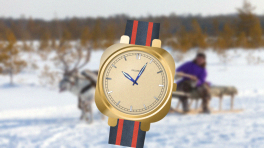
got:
10:04
